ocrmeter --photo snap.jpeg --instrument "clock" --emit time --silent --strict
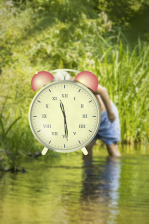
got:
11:29
